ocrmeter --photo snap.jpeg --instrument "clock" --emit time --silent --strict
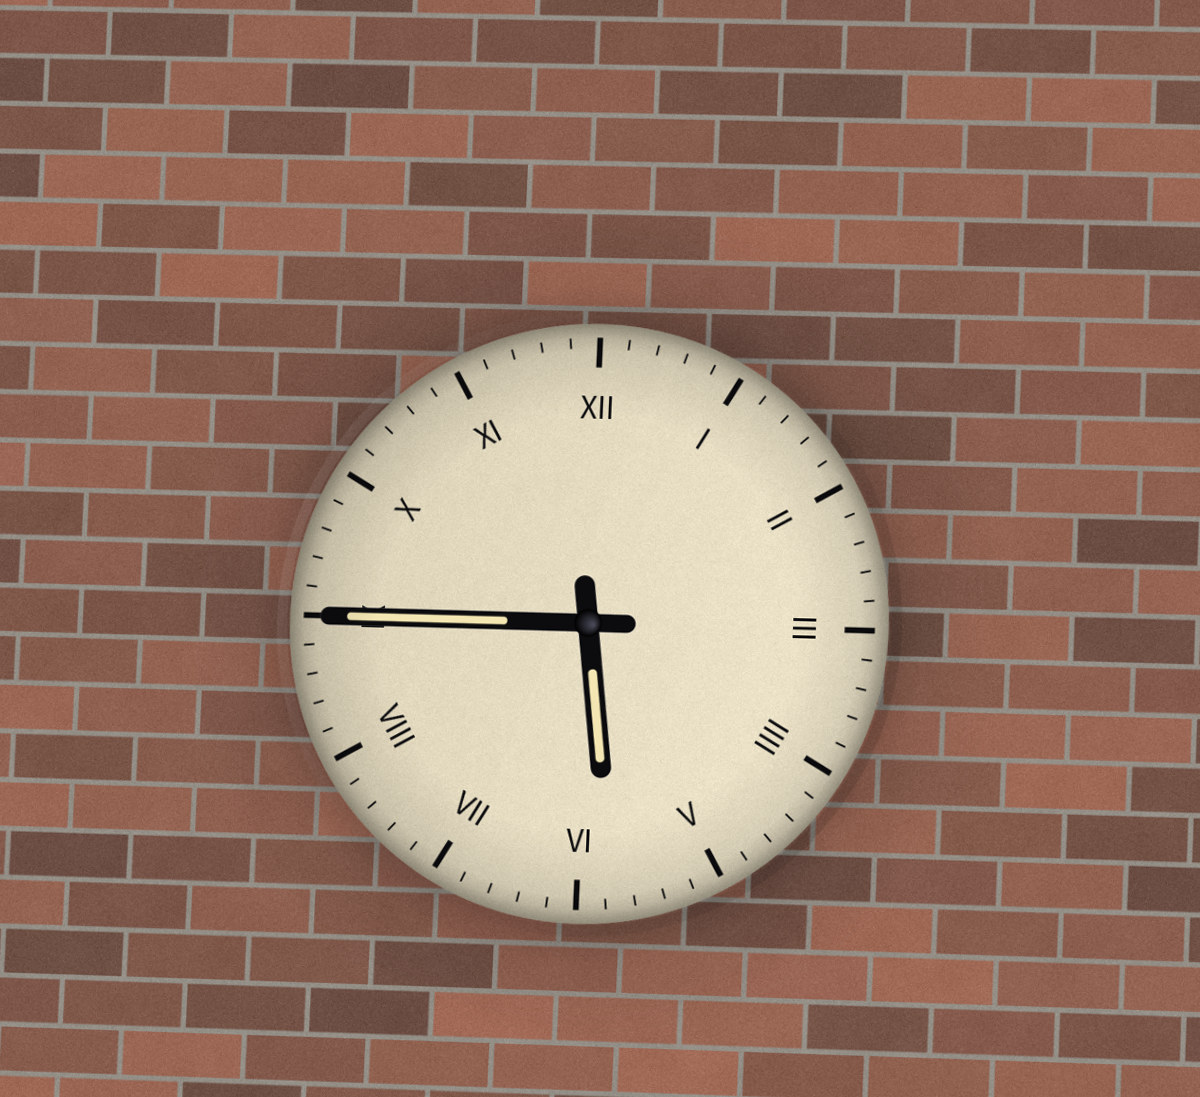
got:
5:45
